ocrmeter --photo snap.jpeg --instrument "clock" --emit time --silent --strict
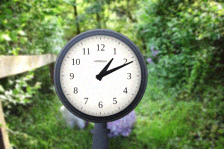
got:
1:11
